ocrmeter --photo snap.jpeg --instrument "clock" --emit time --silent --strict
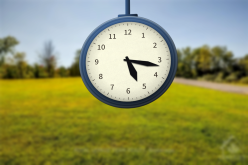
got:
5:17
